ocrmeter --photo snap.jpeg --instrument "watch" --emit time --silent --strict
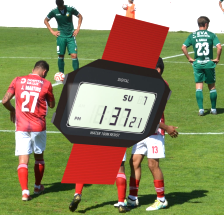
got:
1:37:21
